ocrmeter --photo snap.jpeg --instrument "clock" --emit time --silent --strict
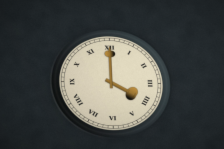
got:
4:00
